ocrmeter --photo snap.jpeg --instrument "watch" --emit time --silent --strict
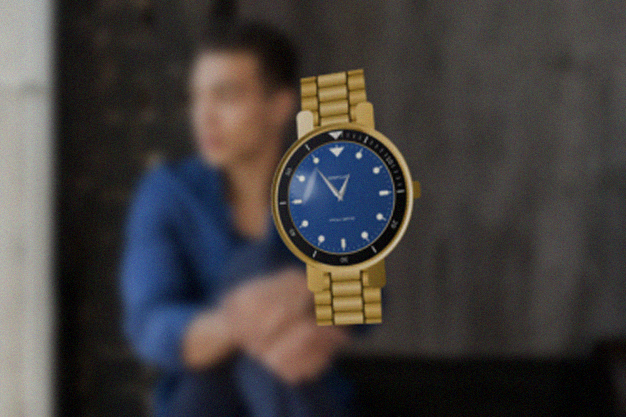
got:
12:54
